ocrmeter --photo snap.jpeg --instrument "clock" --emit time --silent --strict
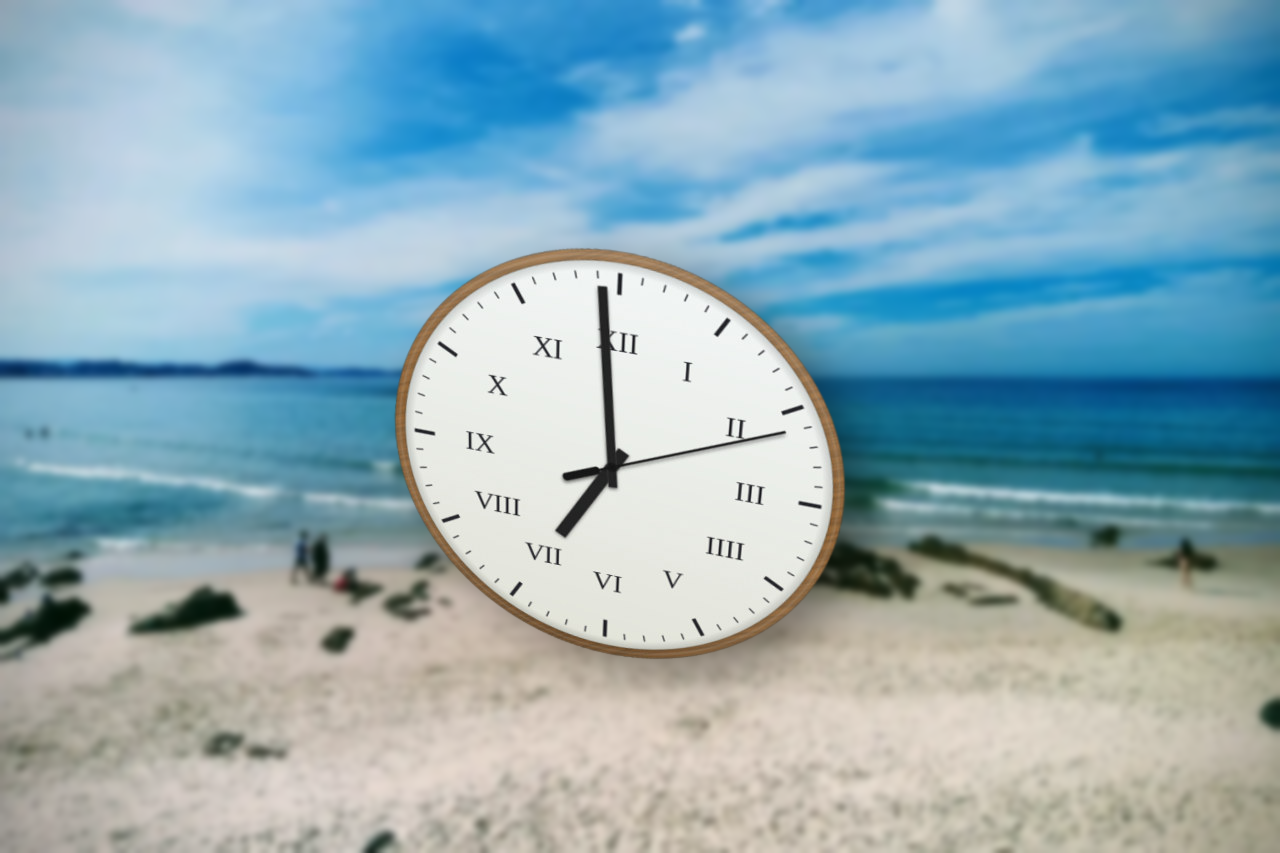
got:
6:59:11
